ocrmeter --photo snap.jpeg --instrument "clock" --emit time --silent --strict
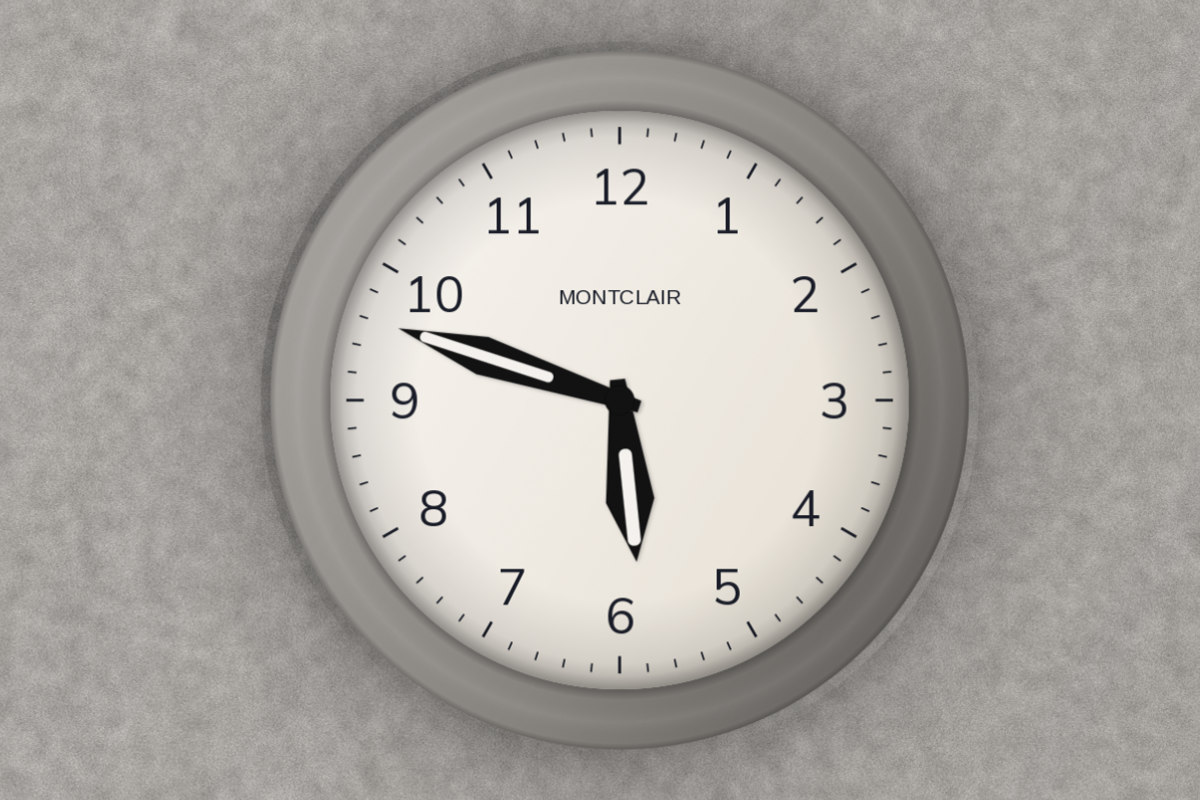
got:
5:48
